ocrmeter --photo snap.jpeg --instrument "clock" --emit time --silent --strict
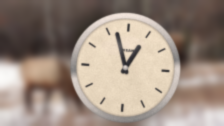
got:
12:57
